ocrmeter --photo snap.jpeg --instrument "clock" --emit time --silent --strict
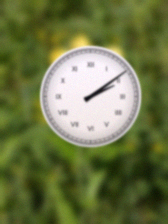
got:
2:09
